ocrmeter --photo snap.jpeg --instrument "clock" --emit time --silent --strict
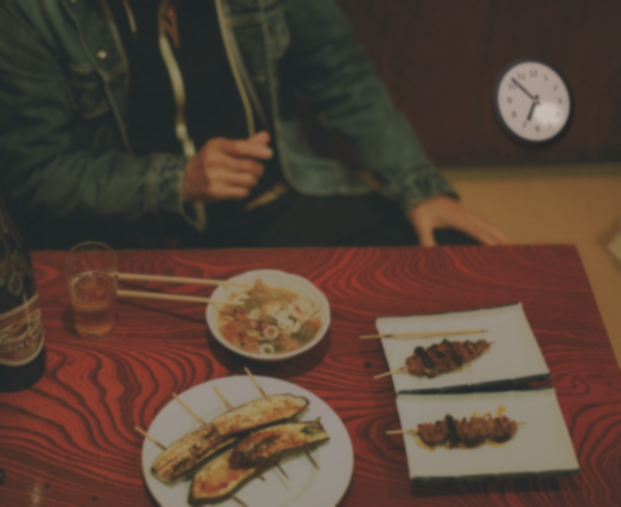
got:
6:52
